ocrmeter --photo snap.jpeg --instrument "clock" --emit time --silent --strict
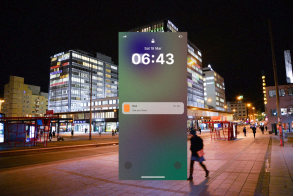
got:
6:43
